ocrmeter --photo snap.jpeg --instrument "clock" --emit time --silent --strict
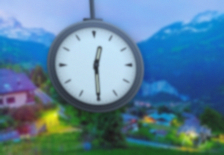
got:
12:30
